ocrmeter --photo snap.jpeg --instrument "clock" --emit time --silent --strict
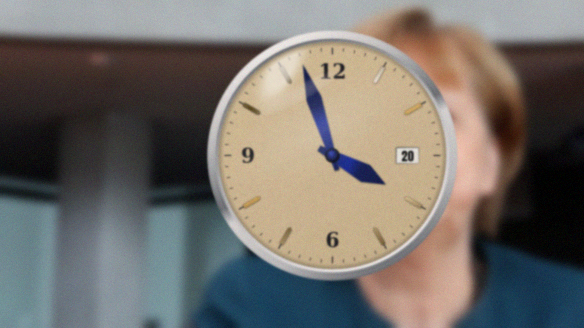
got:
3:57
